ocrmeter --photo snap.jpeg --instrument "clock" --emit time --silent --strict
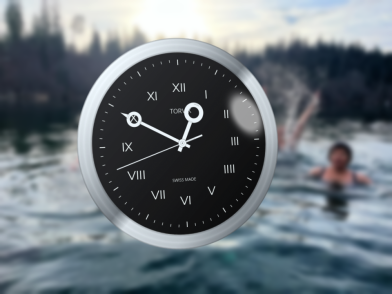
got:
12:49:42
